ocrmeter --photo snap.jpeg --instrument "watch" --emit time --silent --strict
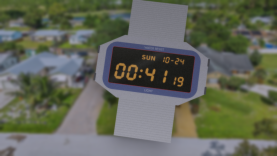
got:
0:41:19
